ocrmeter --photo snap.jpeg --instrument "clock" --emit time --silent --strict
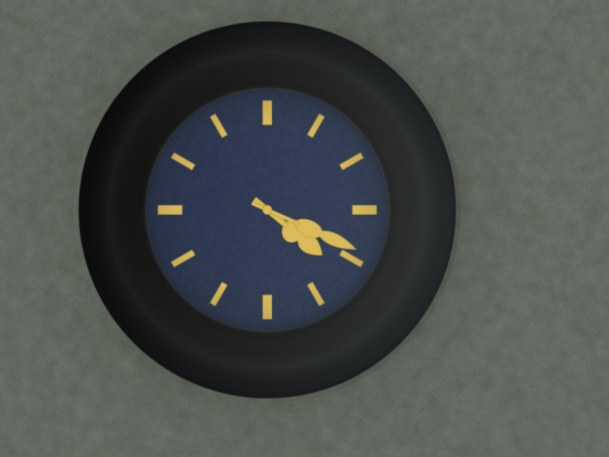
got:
4:19
